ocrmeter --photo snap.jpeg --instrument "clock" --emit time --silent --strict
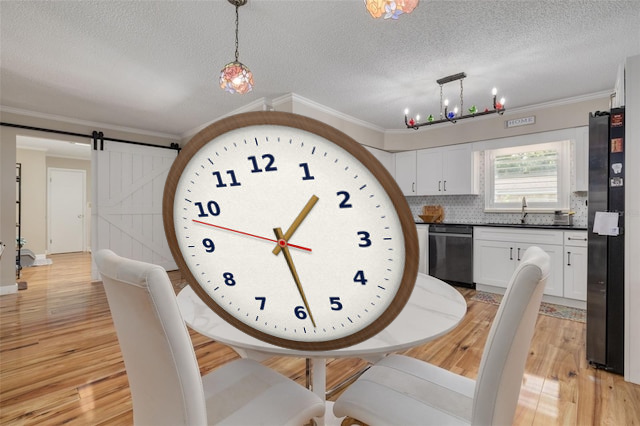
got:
1:28:48
